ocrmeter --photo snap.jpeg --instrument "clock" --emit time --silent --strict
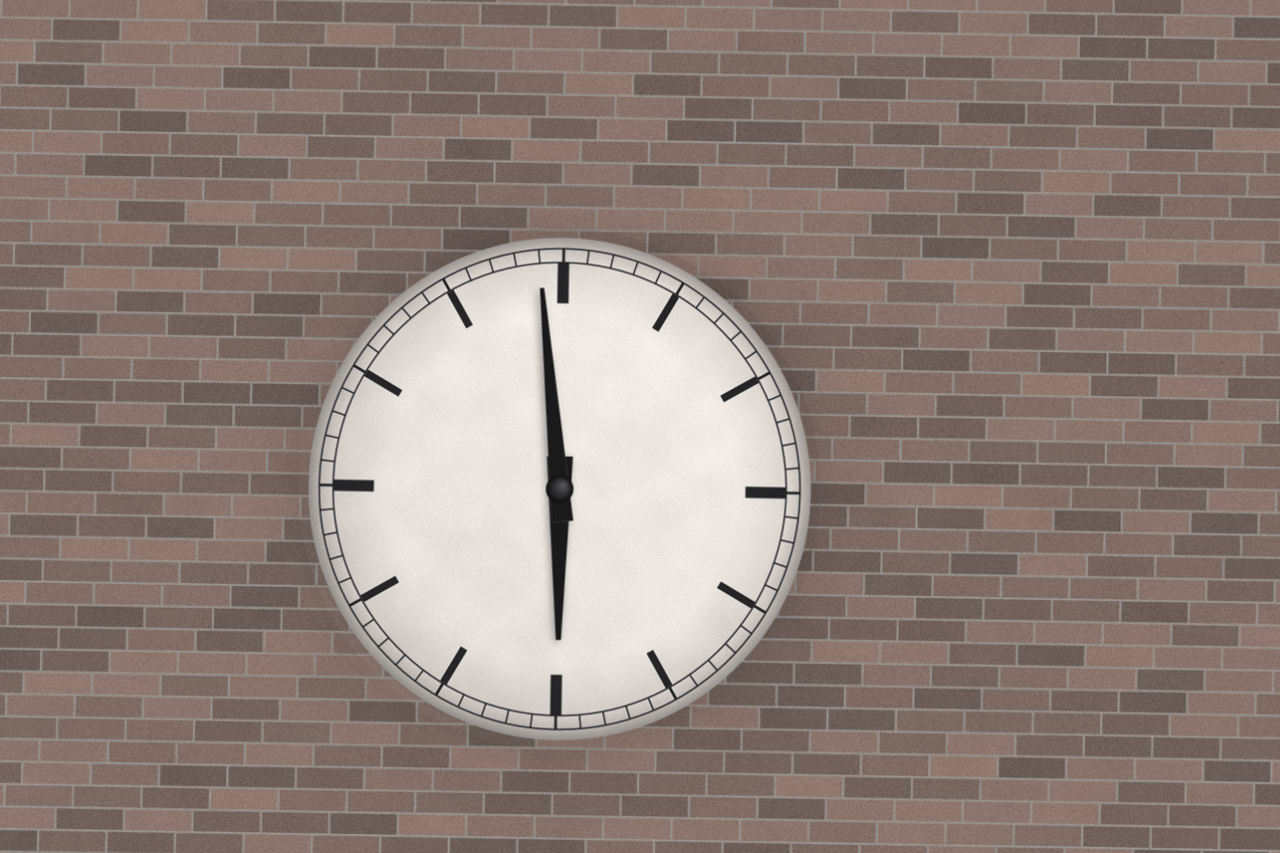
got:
5:59
